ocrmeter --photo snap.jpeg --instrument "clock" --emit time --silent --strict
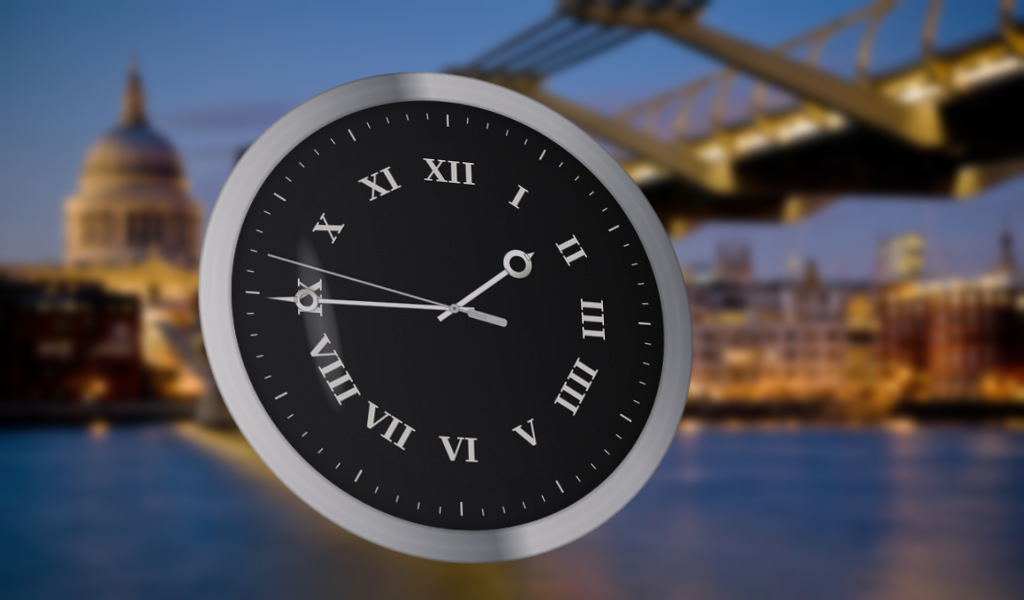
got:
1:44:47
